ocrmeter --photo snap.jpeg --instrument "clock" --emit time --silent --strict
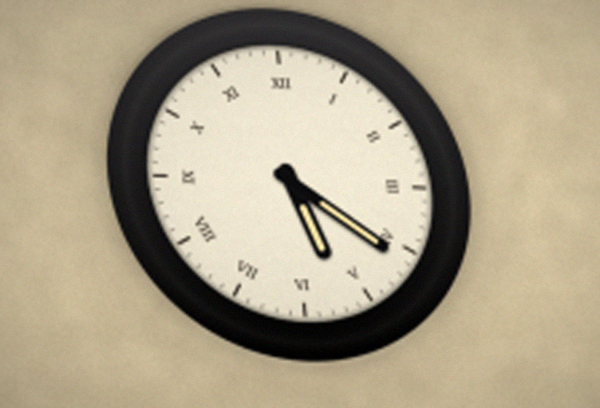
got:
5:21
